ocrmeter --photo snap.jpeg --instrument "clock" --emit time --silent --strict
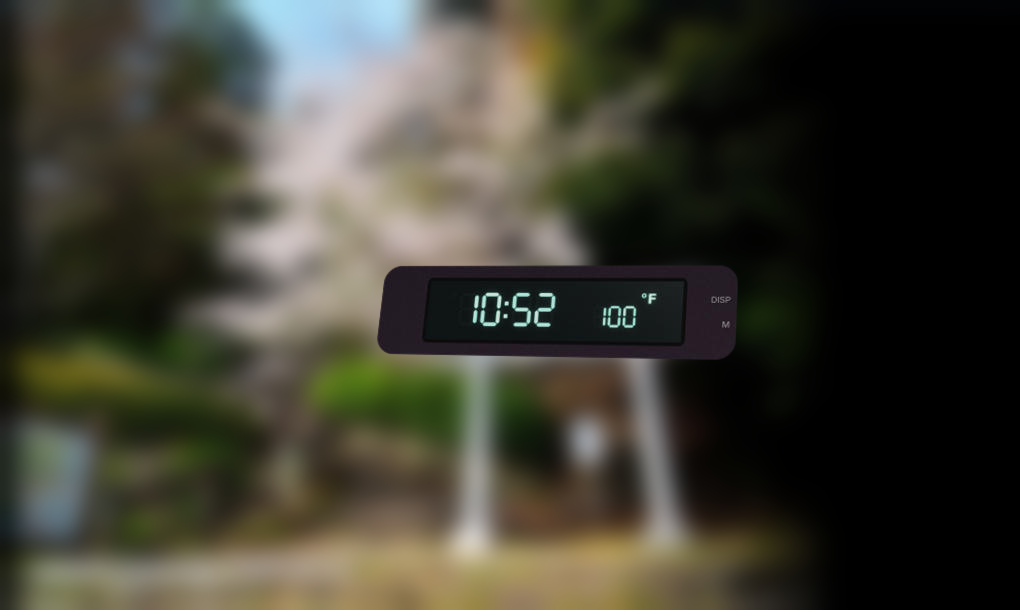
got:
10:52
